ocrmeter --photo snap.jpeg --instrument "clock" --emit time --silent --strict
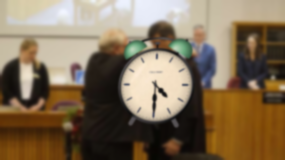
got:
4:30
